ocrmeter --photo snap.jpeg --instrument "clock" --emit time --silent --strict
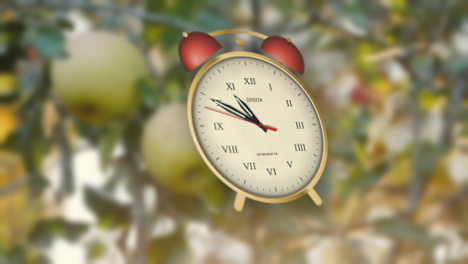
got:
10:49:48
